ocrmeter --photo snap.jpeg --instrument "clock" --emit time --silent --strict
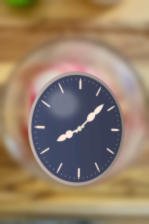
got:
8:08
